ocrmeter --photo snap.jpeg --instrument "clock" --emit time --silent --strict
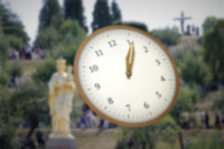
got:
1:06
